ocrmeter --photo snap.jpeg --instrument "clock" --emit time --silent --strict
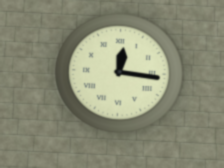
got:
12:16
